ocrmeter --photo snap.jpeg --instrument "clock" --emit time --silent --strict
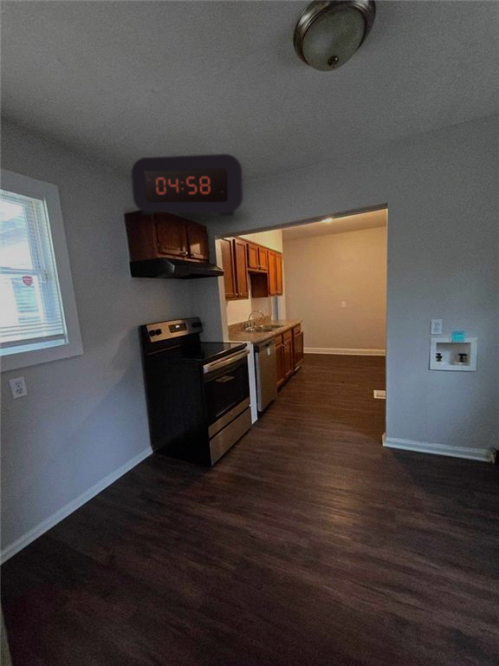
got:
4:58
